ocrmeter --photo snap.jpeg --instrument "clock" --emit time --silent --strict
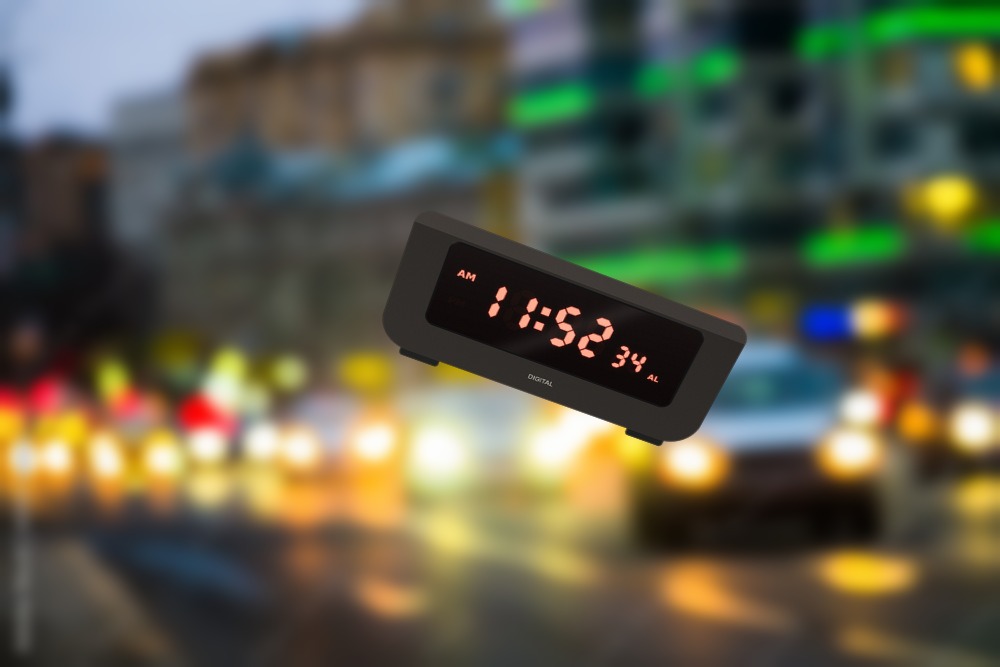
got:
11:52:34
